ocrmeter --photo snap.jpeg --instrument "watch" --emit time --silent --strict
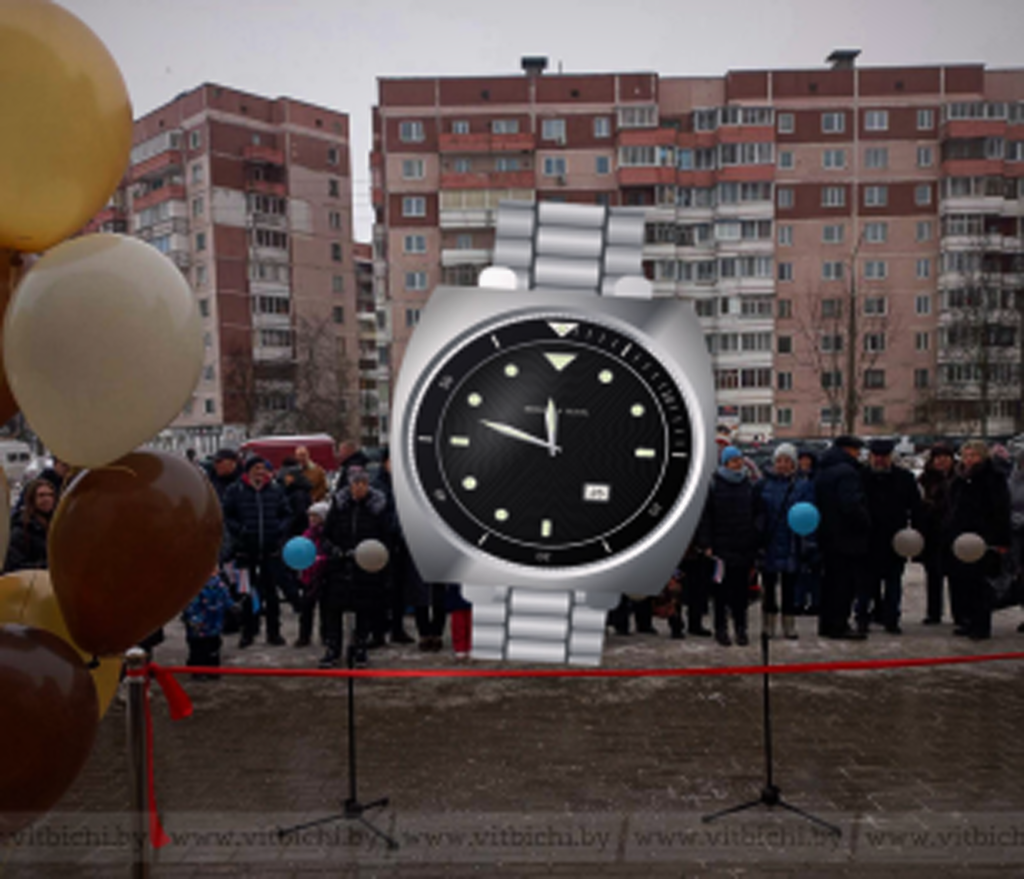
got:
11:48
